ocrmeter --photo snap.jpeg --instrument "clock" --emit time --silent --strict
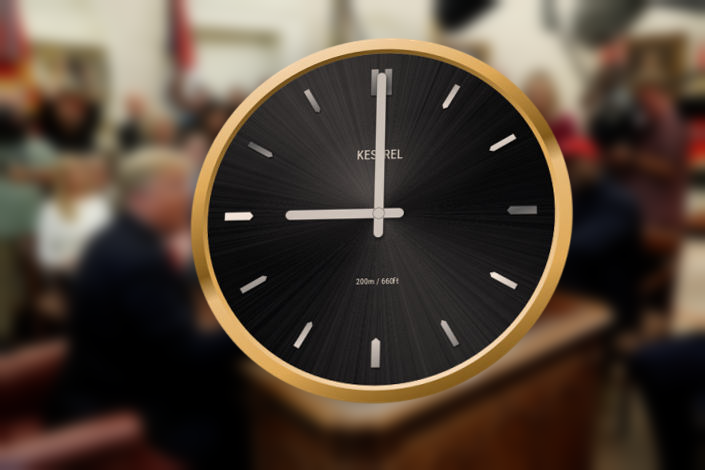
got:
9:00
